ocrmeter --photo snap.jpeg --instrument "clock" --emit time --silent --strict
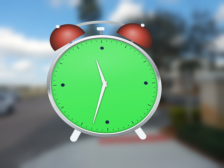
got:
11:33
